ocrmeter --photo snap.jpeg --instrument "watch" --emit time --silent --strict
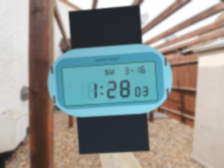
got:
1:28
